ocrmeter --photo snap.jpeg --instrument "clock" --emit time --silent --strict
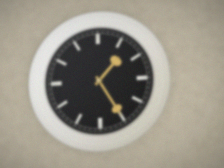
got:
1:25
